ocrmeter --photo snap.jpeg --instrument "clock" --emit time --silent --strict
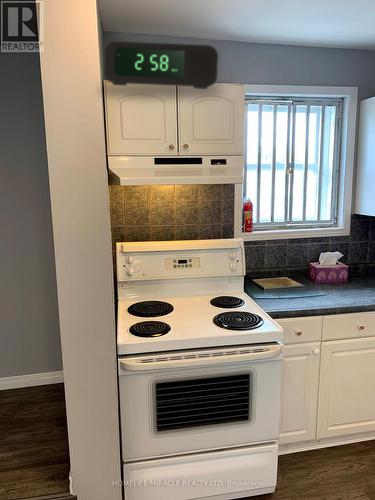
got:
2:58
